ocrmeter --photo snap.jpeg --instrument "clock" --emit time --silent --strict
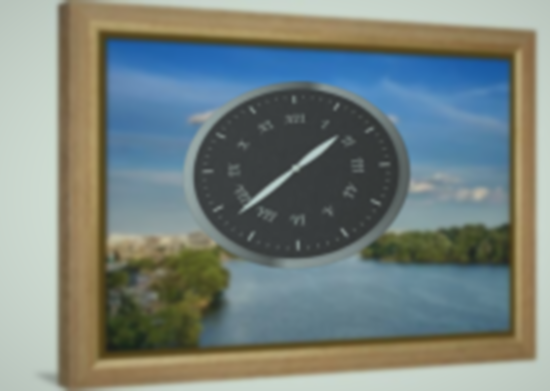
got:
1:38
